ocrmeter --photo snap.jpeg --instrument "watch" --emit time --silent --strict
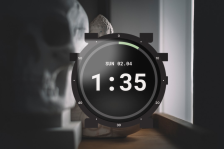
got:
1:35
